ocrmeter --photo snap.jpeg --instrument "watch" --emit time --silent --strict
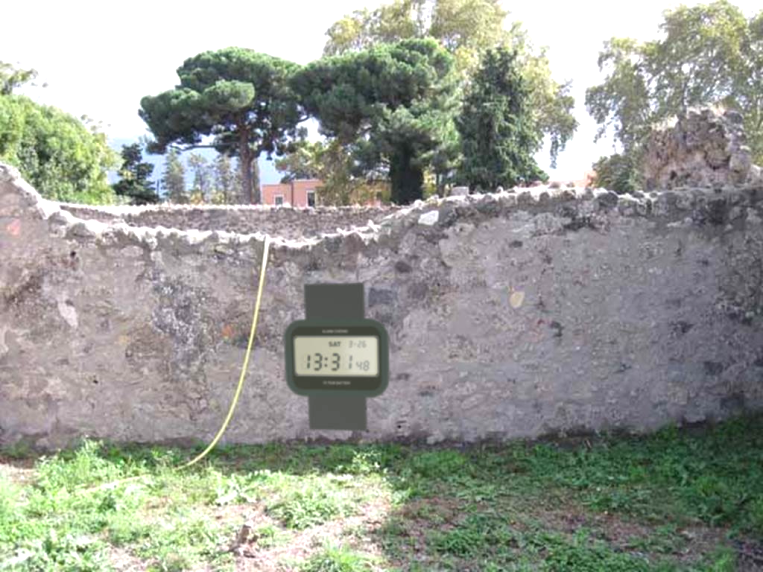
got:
13:31:48
